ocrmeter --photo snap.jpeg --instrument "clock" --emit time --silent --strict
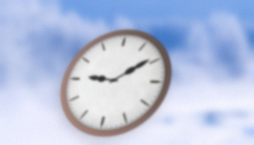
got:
9:09
